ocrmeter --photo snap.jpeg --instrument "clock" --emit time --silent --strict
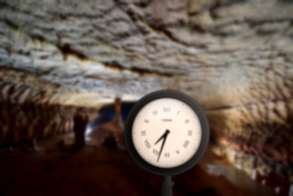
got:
7:33
